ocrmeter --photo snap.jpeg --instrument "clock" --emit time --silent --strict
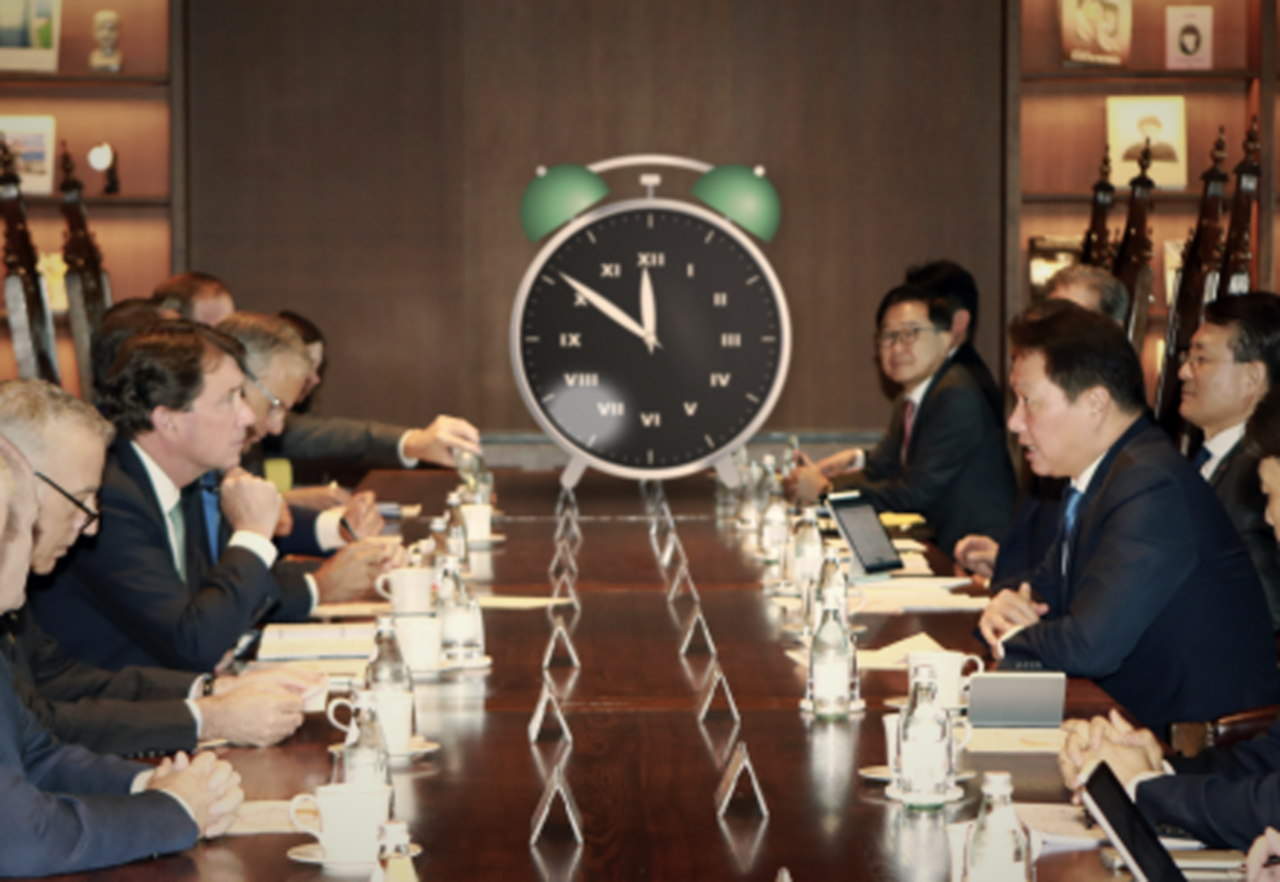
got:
11:51
